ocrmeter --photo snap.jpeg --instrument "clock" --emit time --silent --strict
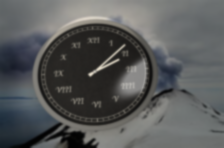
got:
2:08
